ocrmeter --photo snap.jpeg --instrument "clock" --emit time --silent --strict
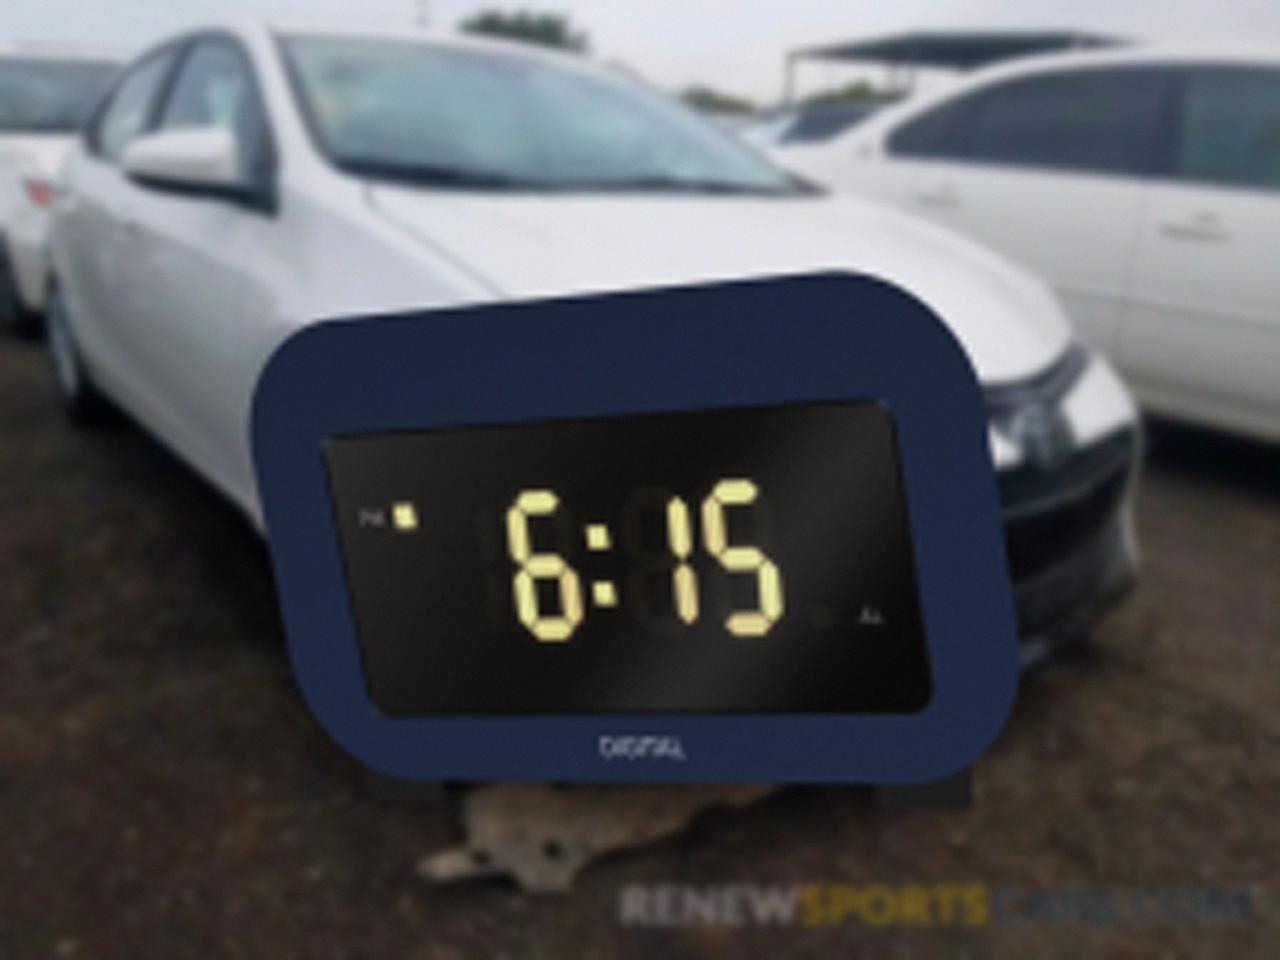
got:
6:15
